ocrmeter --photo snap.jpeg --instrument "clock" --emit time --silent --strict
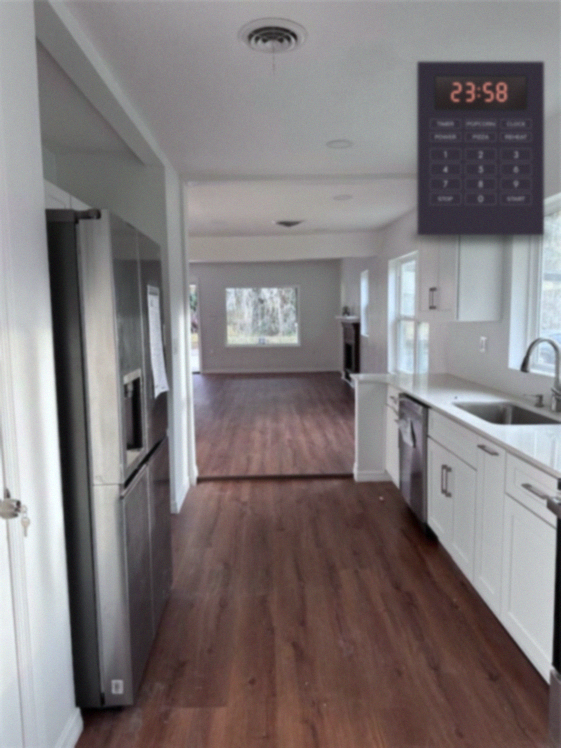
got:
23:58
